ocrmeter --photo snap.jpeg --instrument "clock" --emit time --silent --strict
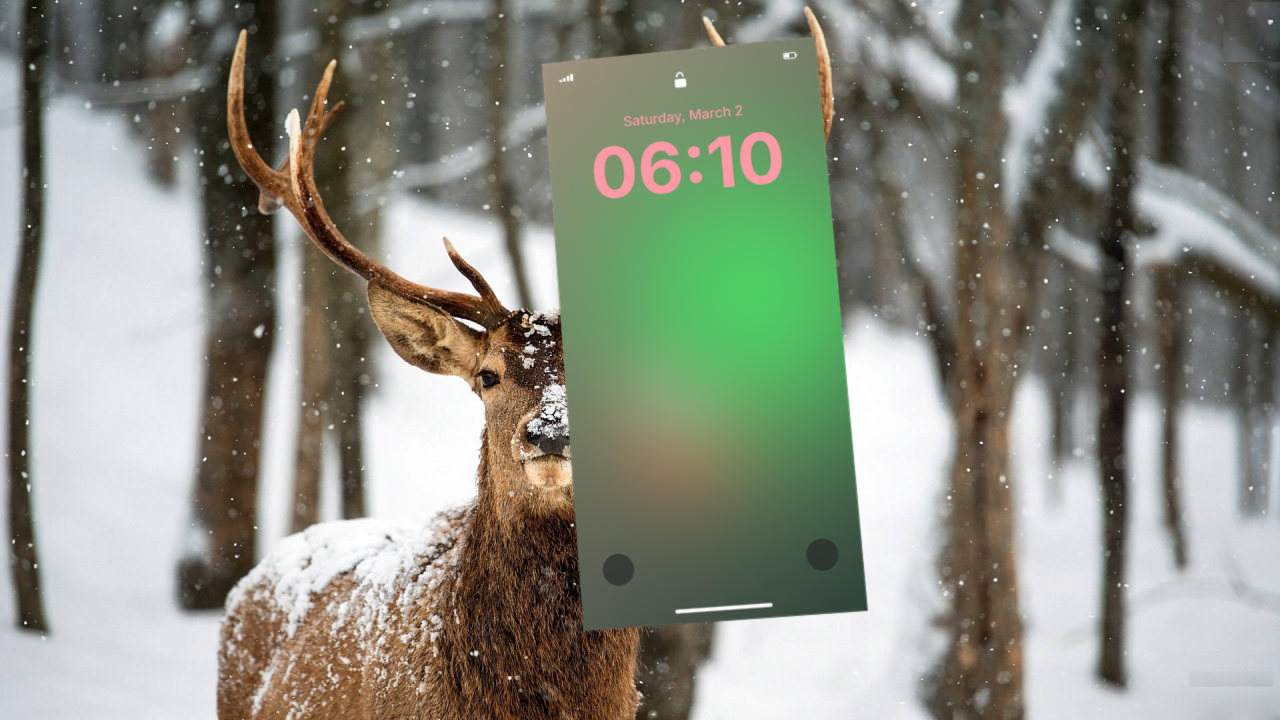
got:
6:10
